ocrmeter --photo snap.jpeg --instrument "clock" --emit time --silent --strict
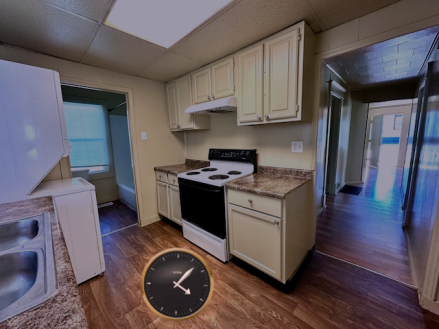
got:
4:07
